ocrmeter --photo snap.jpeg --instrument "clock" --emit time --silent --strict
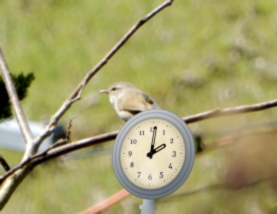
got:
2:01
